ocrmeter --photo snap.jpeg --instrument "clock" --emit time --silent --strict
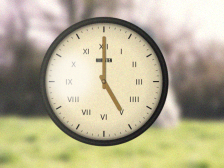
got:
5:00
